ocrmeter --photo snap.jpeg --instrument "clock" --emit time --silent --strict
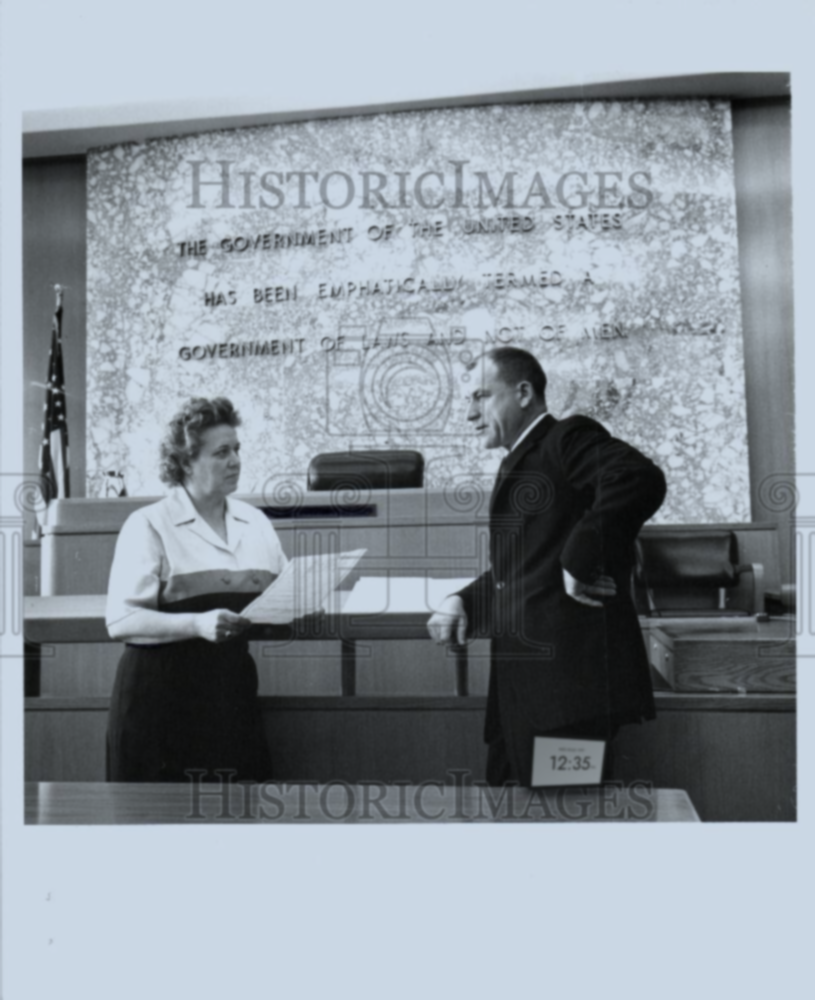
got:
12:35
